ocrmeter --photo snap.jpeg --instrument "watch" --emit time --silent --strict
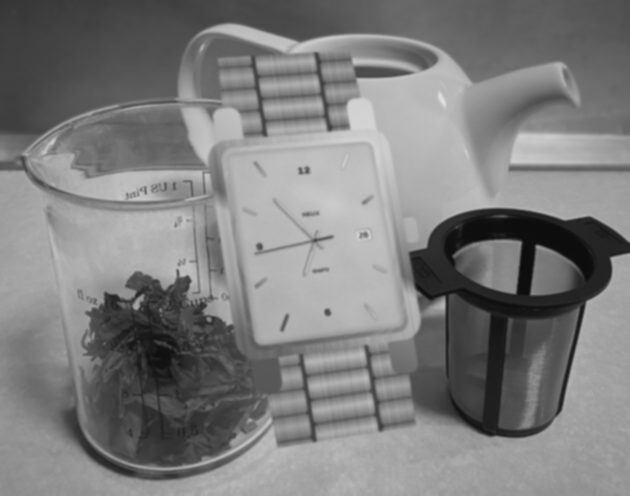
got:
6:53:44
